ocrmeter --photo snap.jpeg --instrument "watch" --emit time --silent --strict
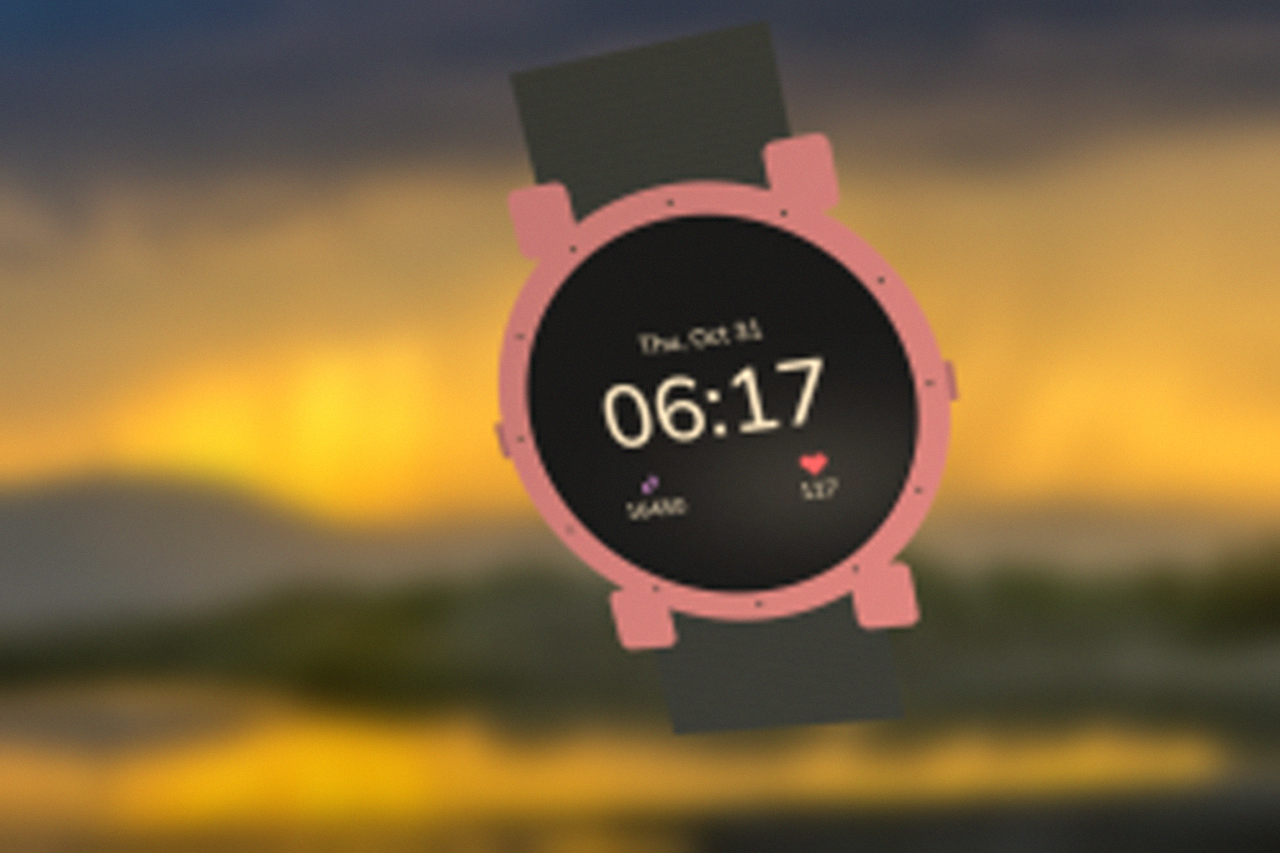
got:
6:17
